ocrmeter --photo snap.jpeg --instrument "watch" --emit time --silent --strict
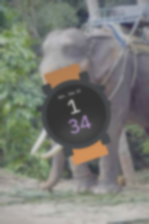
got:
1:34
